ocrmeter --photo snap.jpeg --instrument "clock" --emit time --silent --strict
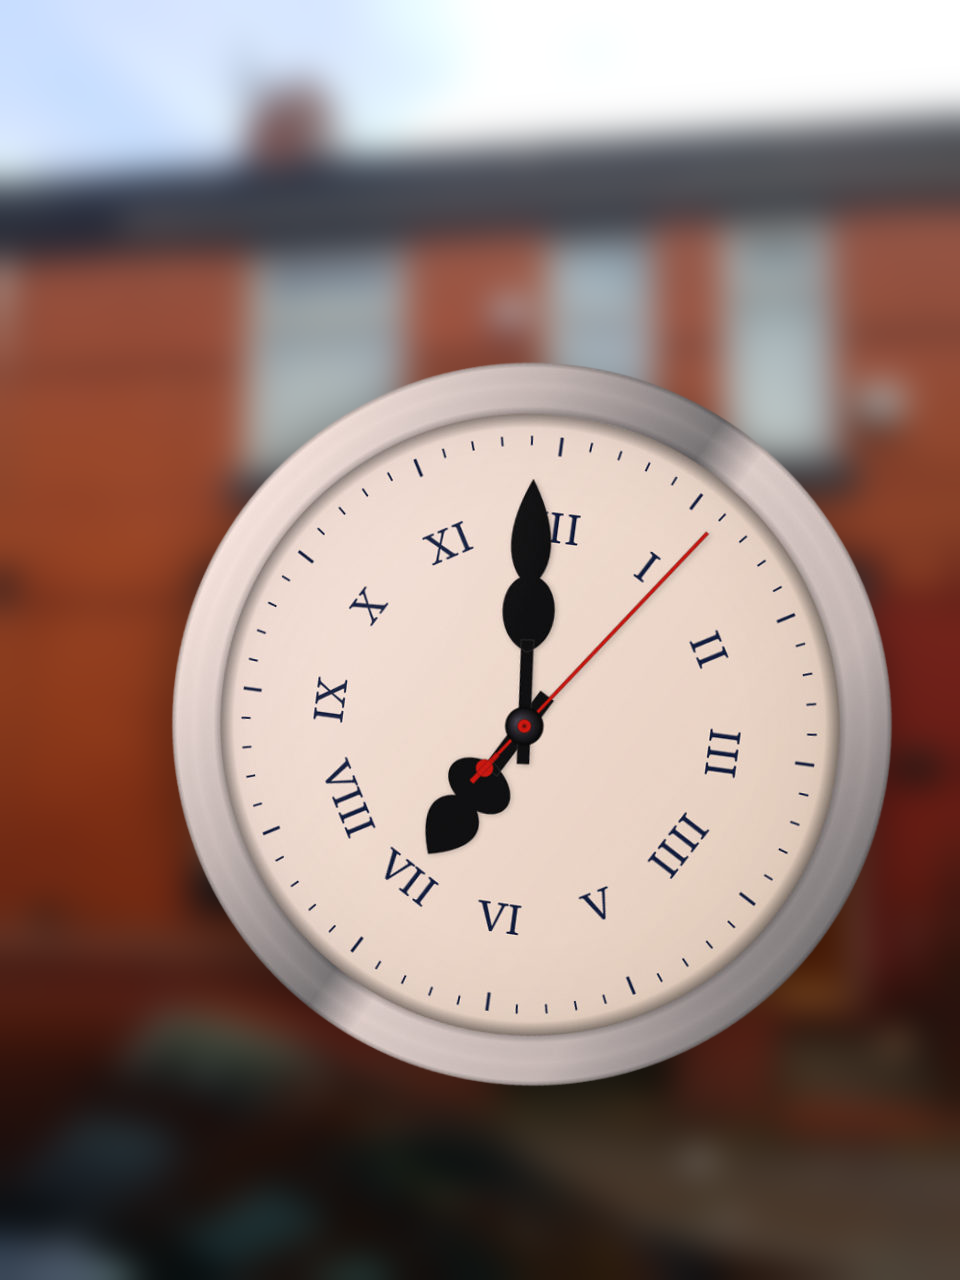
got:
6:59:06
